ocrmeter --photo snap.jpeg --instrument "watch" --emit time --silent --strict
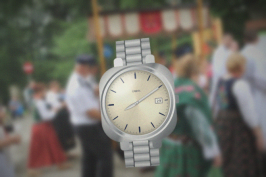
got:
8:10
